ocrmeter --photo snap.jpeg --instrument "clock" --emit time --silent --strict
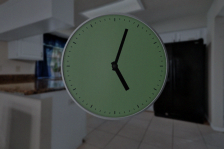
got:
5:03
